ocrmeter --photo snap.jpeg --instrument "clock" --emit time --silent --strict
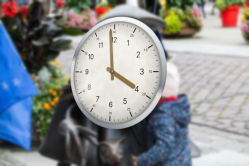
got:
3:59
